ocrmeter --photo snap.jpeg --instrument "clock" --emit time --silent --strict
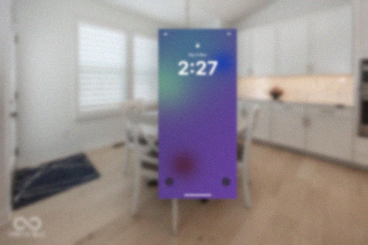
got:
2:27
